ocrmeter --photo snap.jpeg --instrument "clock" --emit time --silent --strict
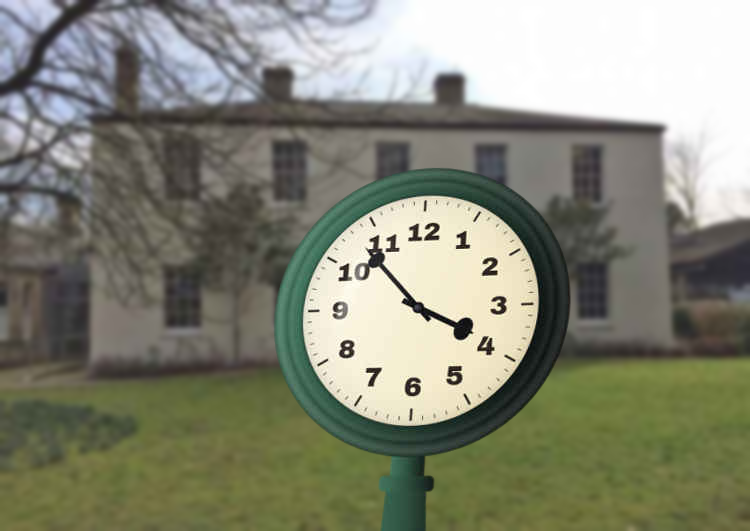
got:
3:53
